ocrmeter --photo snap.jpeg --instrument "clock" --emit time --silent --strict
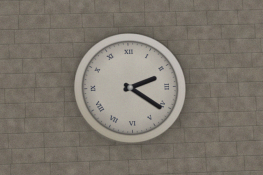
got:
2:21
